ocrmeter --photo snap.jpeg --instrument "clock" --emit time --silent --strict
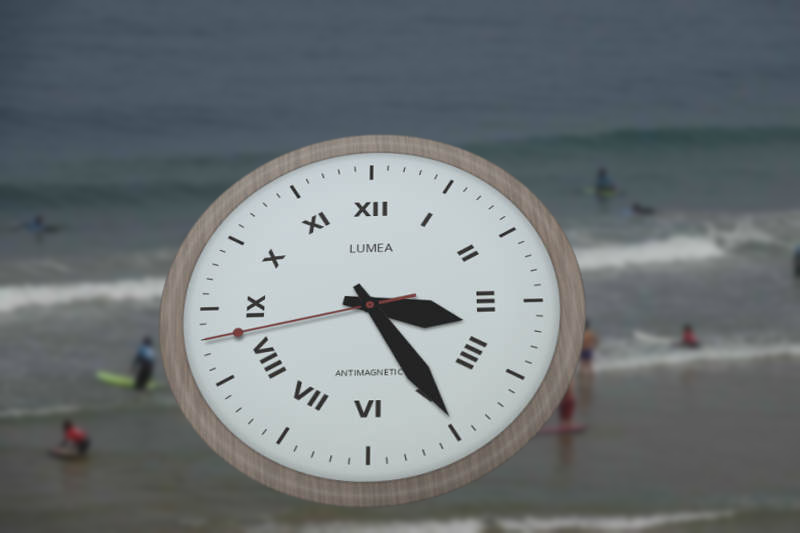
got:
3:24:43
